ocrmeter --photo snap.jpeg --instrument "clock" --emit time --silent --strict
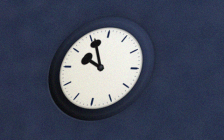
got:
9:56
